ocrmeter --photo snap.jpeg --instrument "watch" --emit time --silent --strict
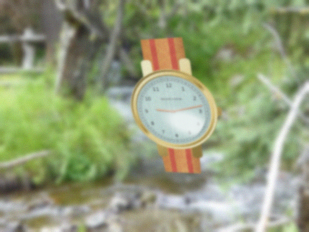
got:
9:13
